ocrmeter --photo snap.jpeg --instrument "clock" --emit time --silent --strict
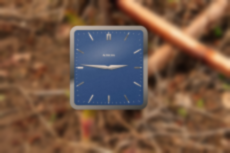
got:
2:46
